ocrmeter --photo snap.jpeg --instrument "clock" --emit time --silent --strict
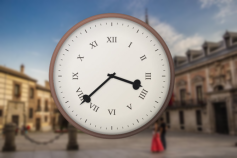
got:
3:38
